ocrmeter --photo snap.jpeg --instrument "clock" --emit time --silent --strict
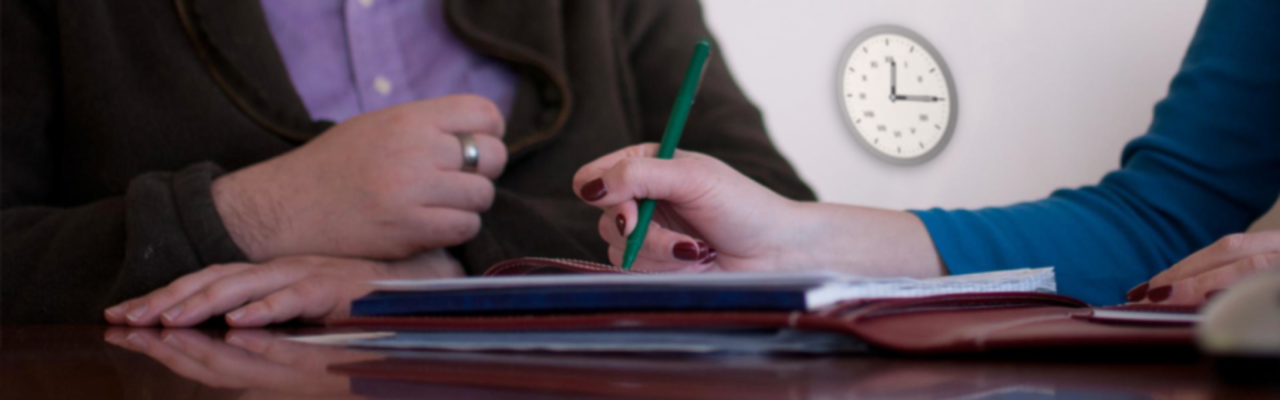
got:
12:15
